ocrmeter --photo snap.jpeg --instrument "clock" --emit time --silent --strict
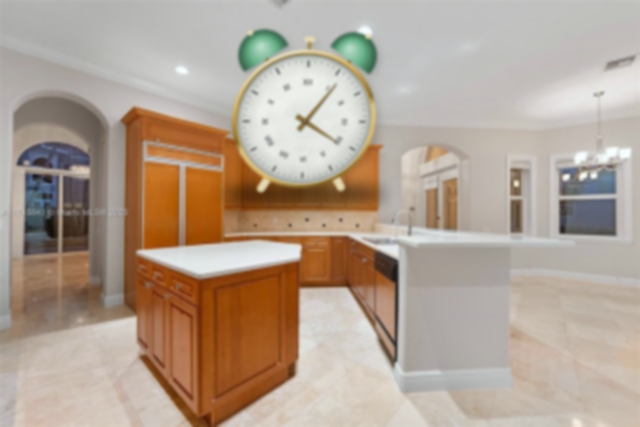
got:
4:06
